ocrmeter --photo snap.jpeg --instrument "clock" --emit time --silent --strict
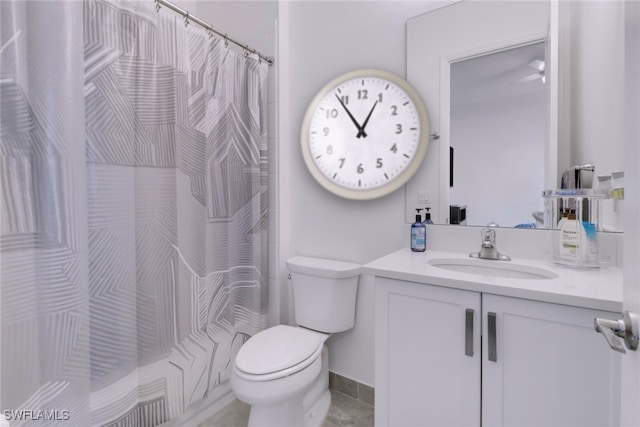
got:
12:54
